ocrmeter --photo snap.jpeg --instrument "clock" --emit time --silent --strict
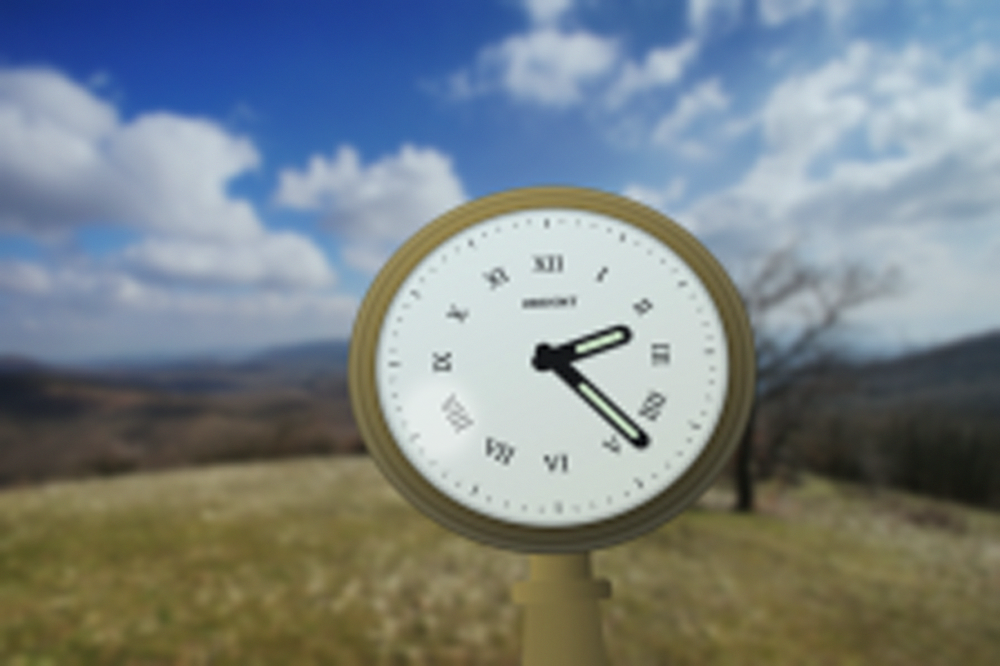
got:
2:23
